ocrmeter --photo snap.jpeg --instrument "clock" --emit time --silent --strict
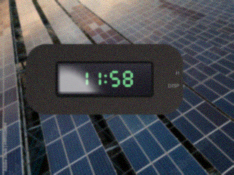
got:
11:58
